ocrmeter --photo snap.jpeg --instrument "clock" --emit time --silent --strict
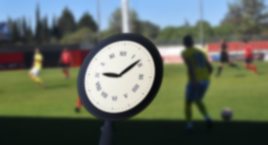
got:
9:08
